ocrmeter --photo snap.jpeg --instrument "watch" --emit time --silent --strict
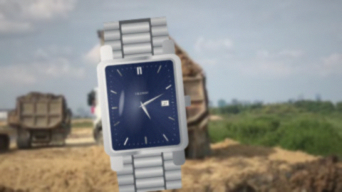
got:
5:11
